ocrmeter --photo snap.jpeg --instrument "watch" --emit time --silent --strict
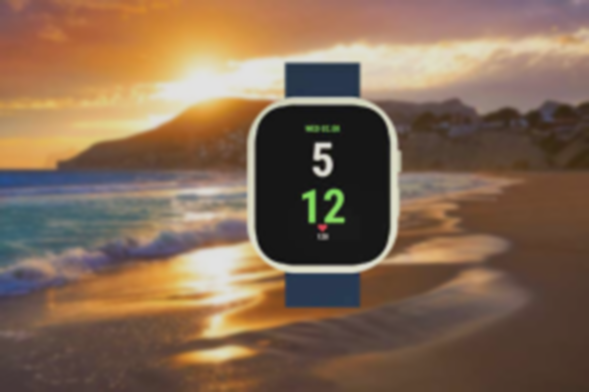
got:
5:12
